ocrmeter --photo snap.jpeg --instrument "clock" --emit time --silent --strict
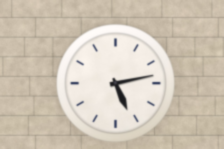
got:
5:13
